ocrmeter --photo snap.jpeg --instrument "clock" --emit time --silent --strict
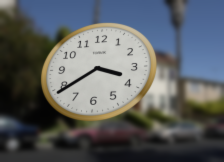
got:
3:39
